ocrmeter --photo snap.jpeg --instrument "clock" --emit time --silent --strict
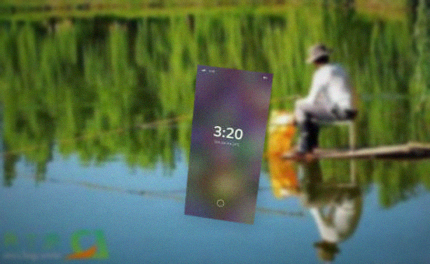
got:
3:20
